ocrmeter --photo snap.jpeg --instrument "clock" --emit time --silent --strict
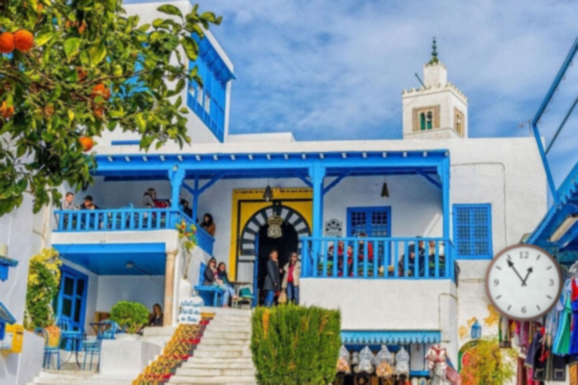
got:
12:54
